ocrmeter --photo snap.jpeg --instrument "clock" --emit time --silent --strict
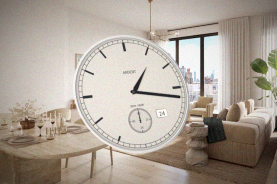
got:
1:17
